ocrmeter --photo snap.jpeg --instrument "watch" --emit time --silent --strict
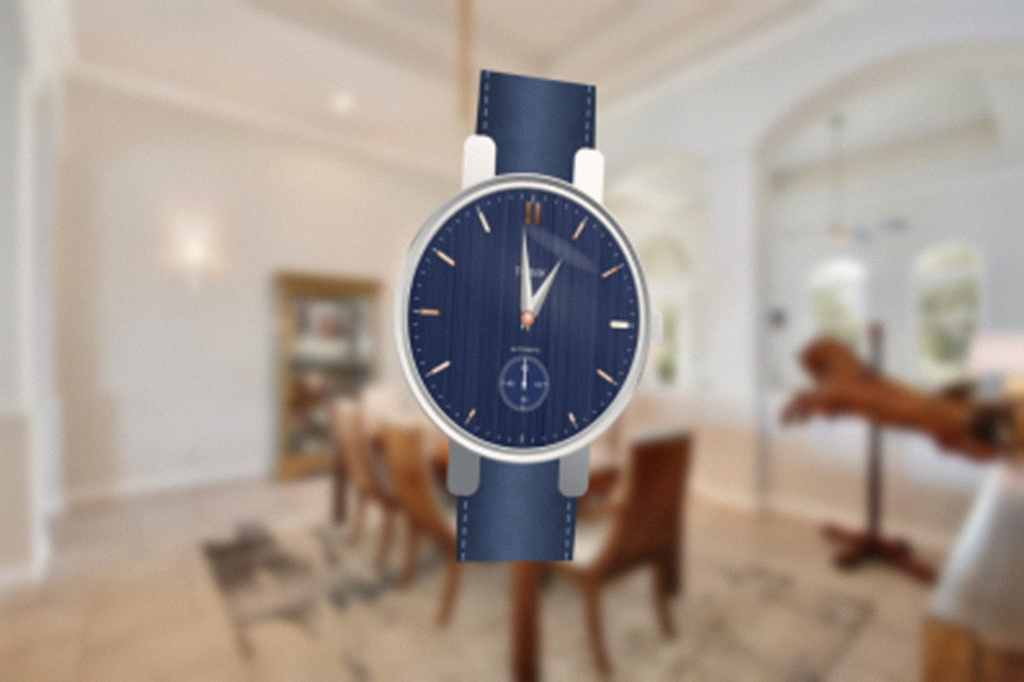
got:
12:59
